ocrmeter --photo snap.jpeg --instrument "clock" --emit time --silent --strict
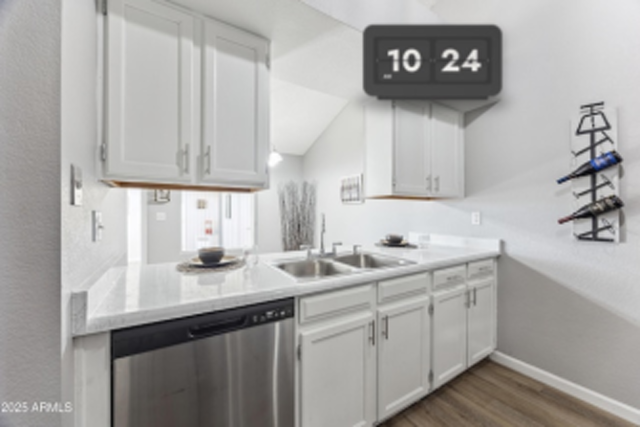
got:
10:24
